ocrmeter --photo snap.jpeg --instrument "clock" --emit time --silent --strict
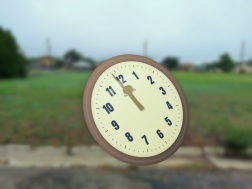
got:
11:59
